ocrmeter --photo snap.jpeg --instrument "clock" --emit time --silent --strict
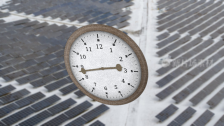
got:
2:43
